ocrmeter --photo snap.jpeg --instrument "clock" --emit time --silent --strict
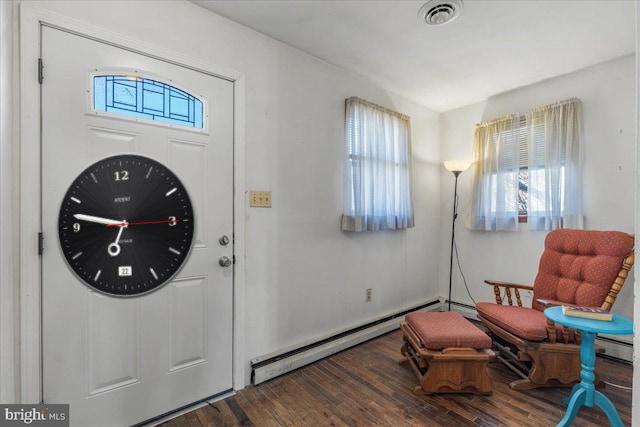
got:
6:47:15
